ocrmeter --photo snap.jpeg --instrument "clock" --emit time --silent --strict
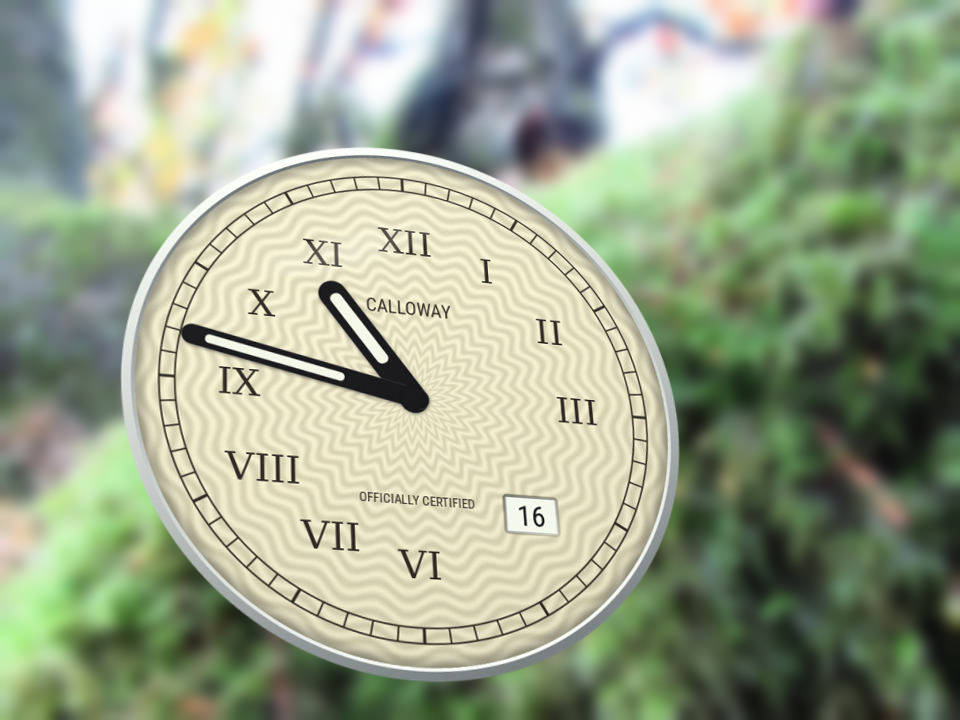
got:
10:47
